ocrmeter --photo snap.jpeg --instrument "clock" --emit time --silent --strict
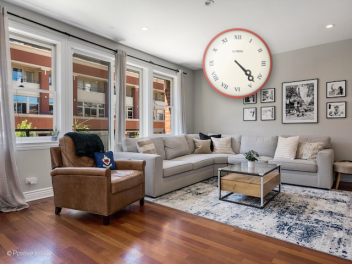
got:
4:23
